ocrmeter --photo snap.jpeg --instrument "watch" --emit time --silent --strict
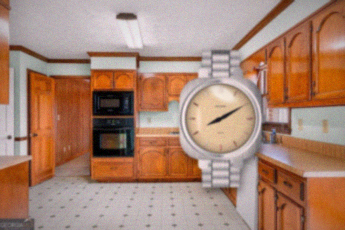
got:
8:10
